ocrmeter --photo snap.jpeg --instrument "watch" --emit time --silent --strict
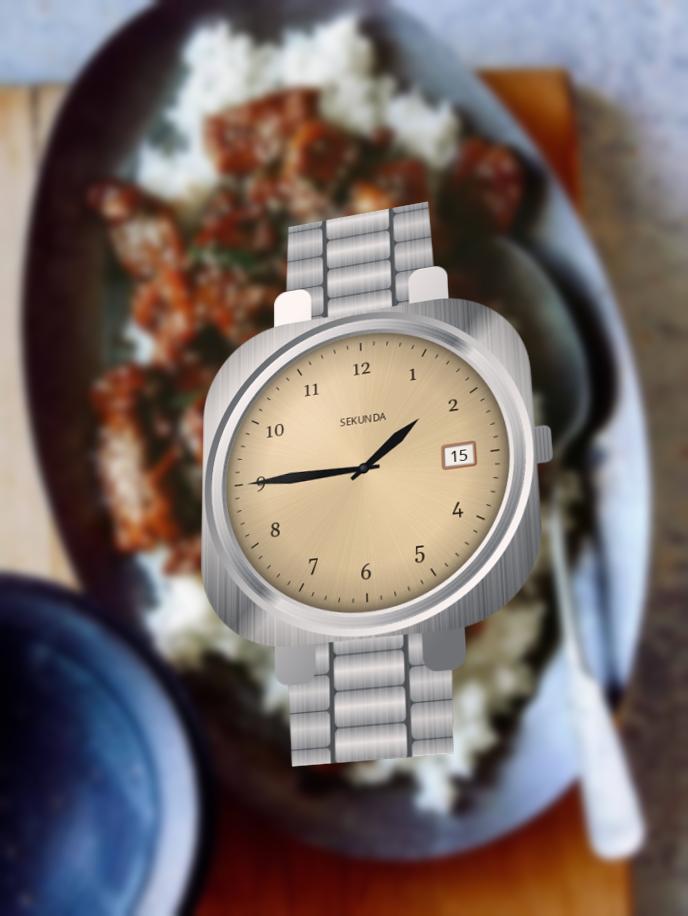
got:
1:45
